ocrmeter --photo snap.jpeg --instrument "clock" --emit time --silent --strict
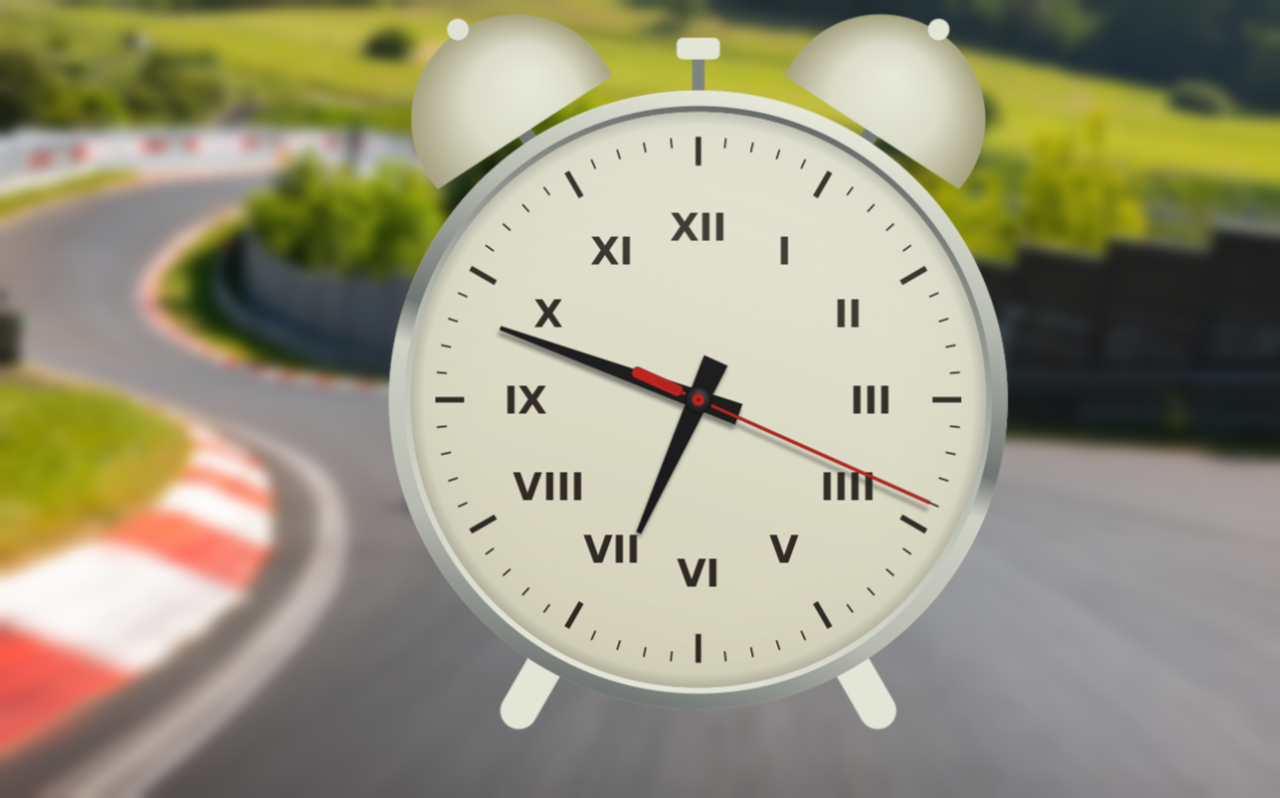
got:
6:48:19
